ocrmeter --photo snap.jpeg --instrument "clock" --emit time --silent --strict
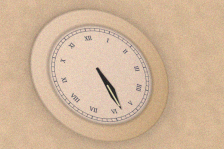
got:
5:28
